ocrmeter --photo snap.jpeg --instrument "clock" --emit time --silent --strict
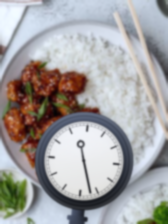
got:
11:27
